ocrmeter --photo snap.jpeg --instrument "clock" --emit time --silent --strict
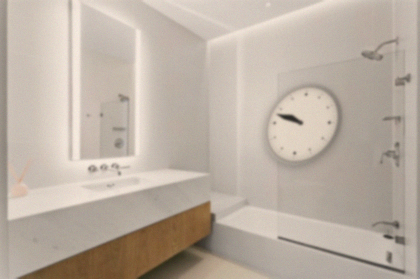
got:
9:48
